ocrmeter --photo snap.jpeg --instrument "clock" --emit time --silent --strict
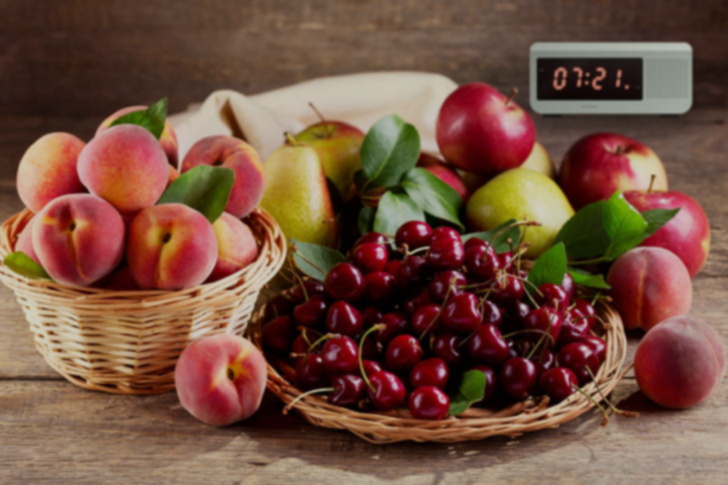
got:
7:21
